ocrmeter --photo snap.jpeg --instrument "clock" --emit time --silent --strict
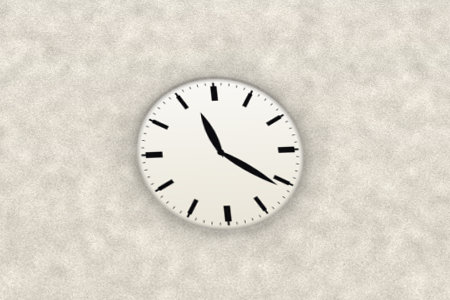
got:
11:21
